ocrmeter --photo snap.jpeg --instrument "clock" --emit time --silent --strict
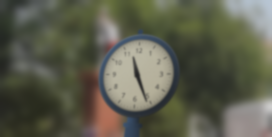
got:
11:26
